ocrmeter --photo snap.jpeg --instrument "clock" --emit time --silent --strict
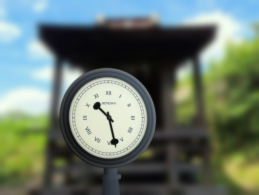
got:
10:28
